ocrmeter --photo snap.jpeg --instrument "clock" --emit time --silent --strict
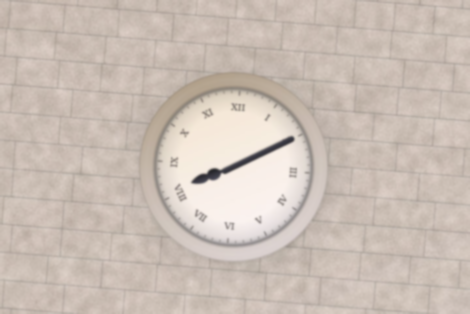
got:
8:10
